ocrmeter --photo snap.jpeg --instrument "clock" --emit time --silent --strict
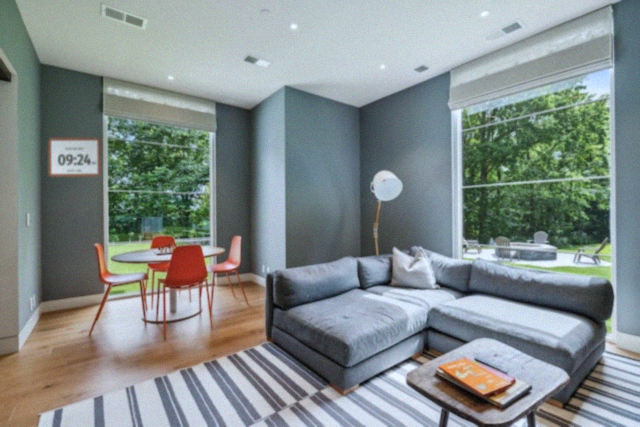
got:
9:24
